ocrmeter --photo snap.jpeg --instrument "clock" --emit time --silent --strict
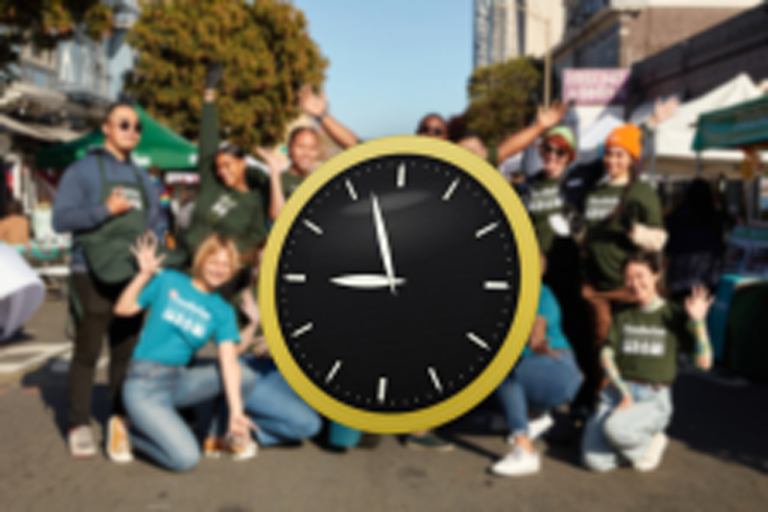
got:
8:57
